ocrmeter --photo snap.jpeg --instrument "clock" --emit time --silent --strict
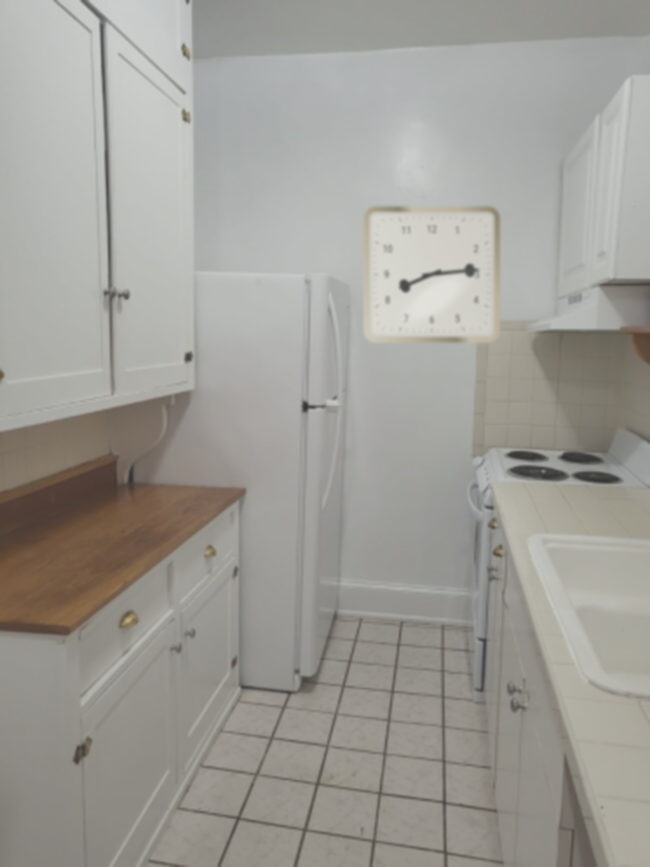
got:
8:14
